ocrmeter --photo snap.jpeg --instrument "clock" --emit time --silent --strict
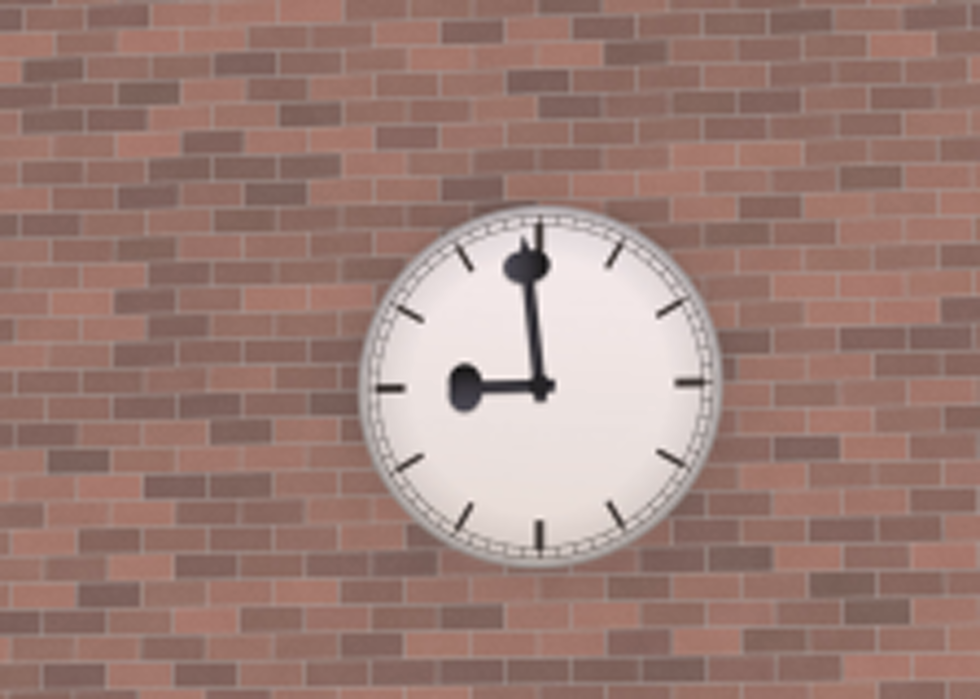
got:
8:59
